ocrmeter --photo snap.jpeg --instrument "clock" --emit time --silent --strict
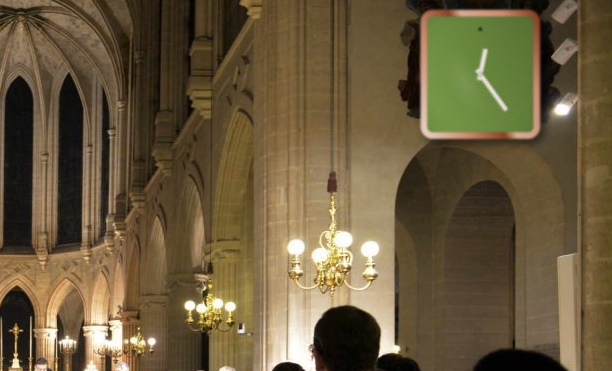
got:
12:24
